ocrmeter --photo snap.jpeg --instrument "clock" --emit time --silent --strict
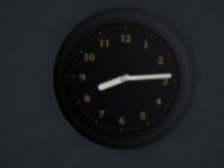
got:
8:14
